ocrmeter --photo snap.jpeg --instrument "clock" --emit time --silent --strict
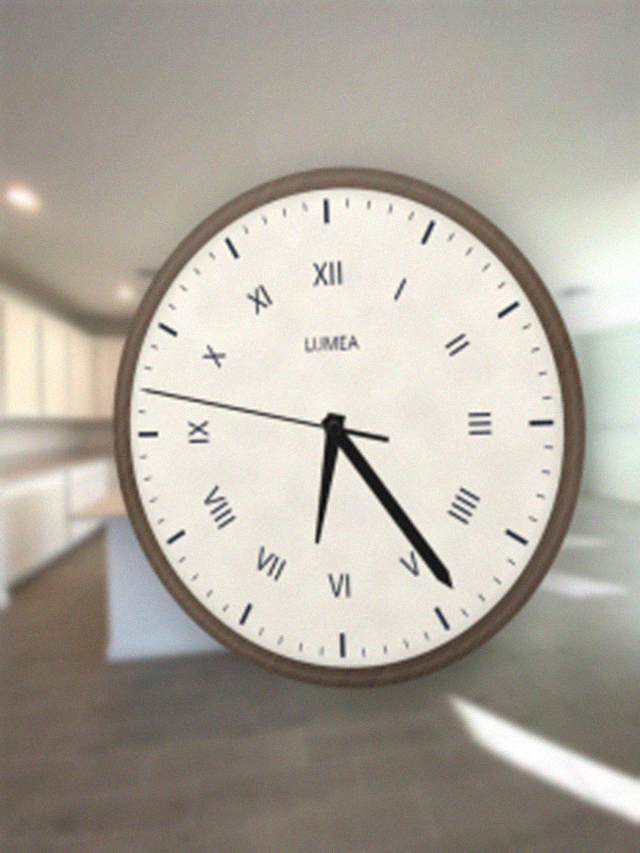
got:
6:23:47
